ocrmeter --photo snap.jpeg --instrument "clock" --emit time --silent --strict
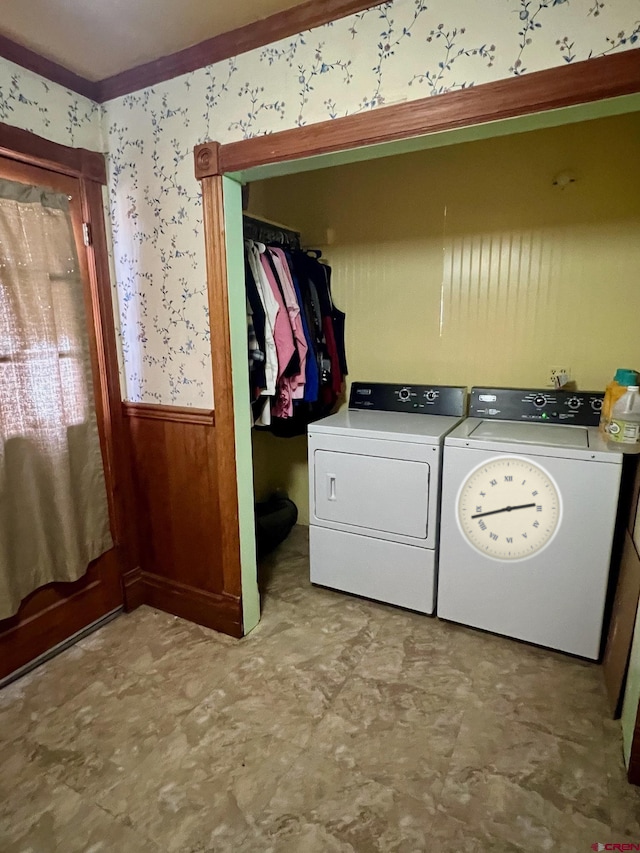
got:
2:43
